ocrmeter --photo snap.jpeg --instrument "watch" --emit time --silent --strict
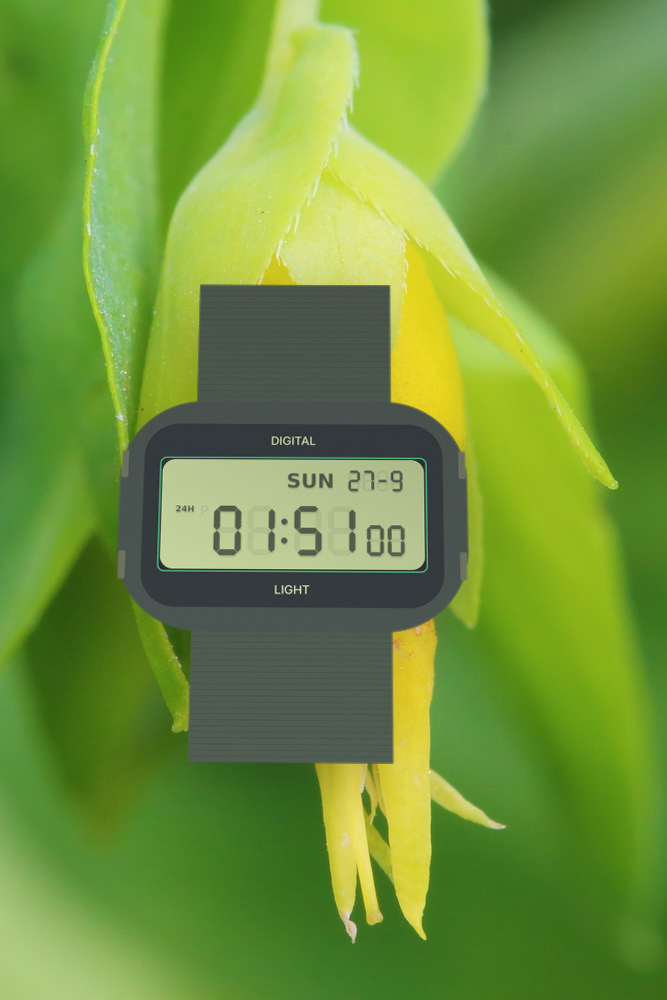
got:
1:51:00
